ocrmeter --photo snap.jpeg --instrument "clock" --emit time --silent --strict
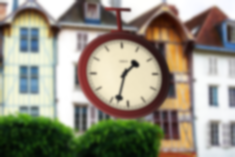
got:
1:33
